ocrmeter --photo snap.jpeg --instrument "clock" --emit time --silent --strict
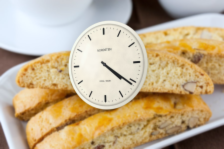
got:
4:21
